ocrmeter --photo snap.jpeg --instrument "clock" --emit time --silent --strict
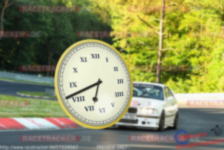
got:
6:42
